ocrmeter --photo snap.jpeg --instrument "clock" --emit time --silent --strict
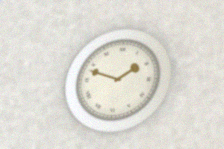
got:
1:48
